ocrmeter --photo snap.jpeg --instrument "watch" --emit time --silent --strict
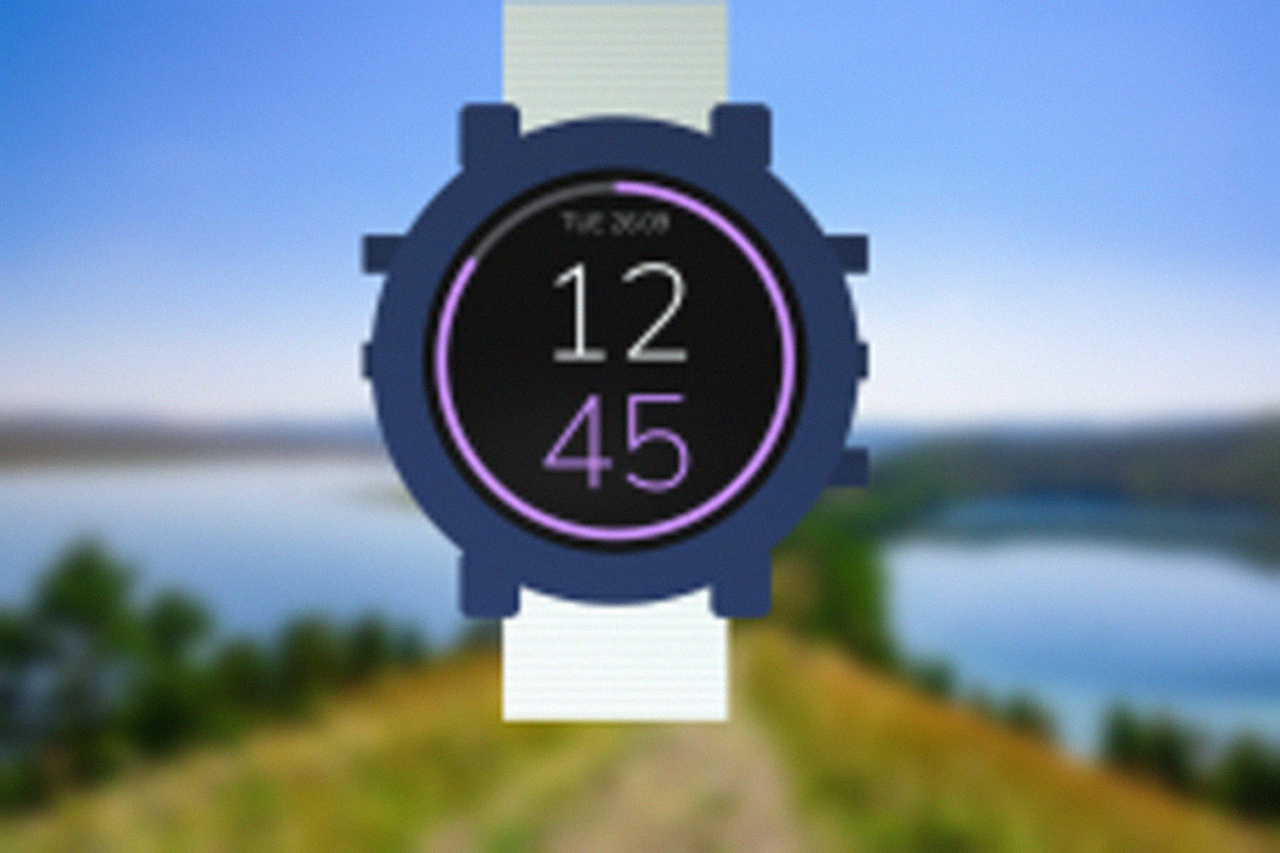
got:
12:45
